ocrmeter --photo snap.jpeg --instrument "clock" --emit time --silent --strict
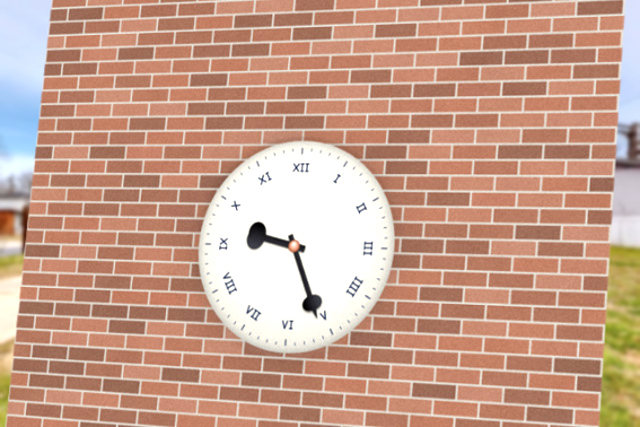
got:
9:26
